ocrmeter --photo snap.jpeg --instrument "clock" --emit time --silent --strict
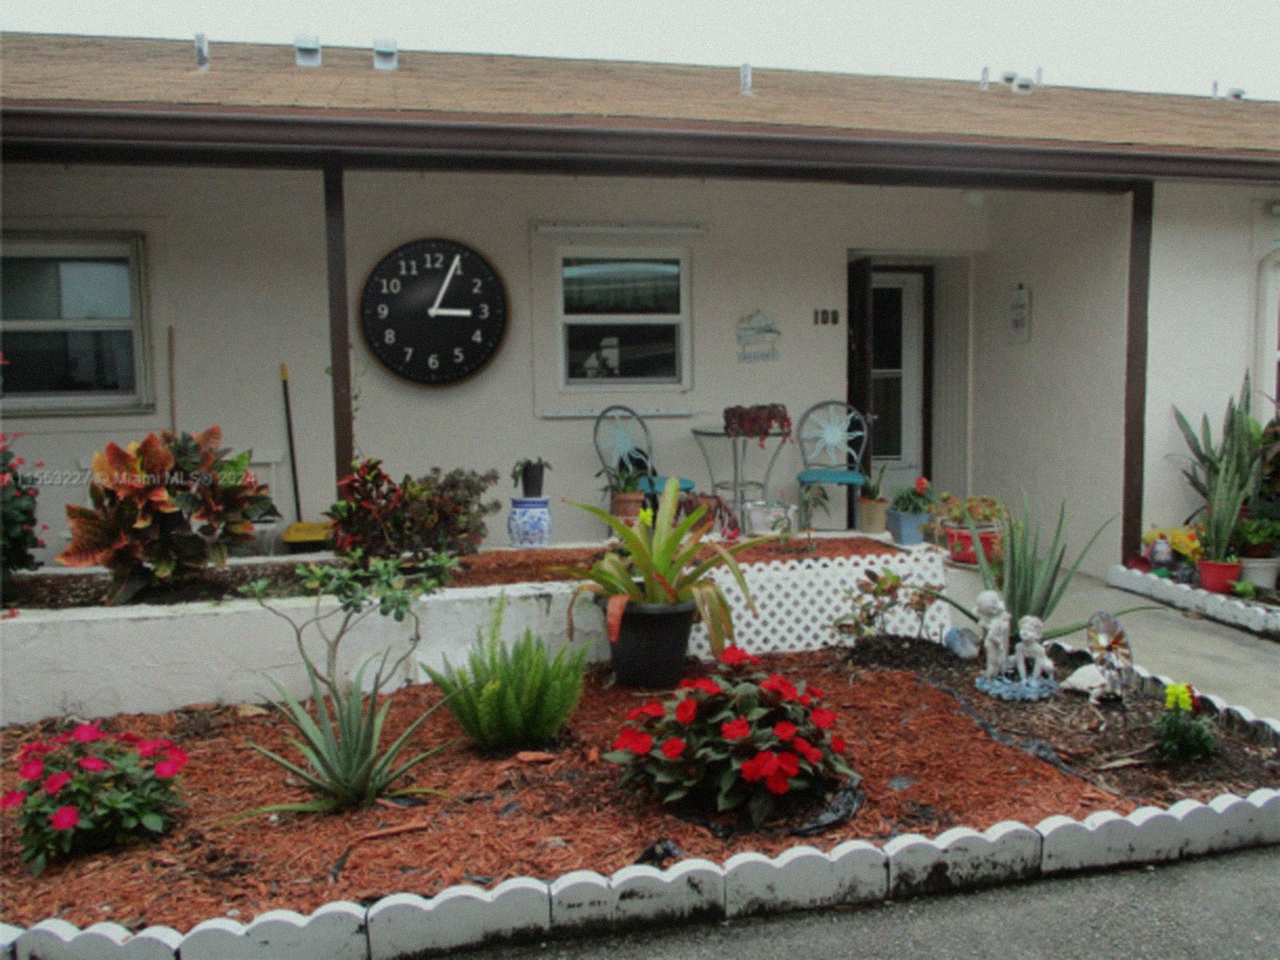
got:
3:04
